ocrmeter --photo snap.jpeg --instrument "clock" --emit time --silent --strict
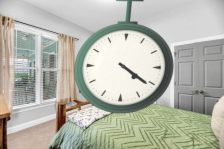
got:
4:21
